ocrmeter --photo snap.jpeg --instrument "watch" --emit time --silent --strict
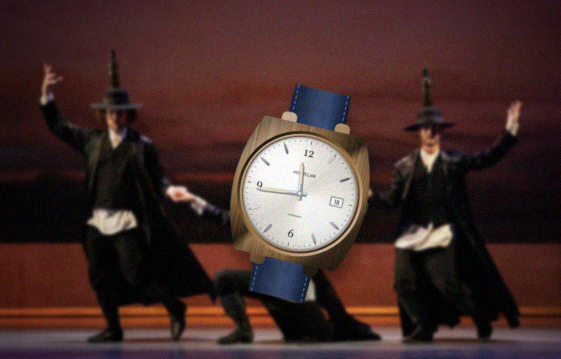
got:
11:44
